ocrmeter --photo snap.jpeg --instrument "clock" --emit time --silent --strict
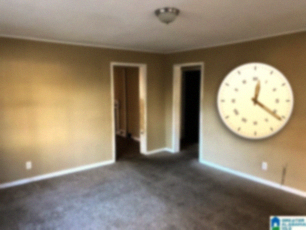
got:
12:21
